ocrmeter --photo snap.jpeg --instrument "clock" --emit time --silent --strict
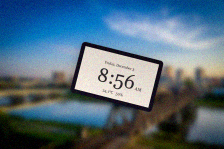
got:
8:56
